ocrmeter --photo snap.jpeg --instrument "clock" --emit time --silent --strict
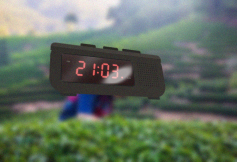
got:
21:03
